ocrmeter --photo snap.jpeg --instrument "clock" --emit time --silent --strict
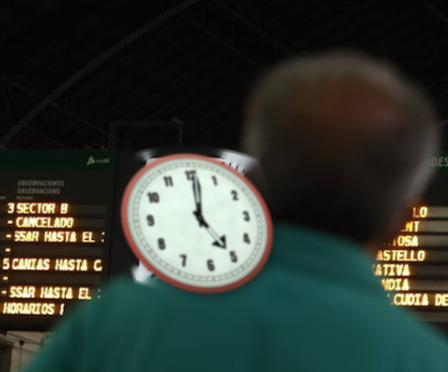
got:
5:01
